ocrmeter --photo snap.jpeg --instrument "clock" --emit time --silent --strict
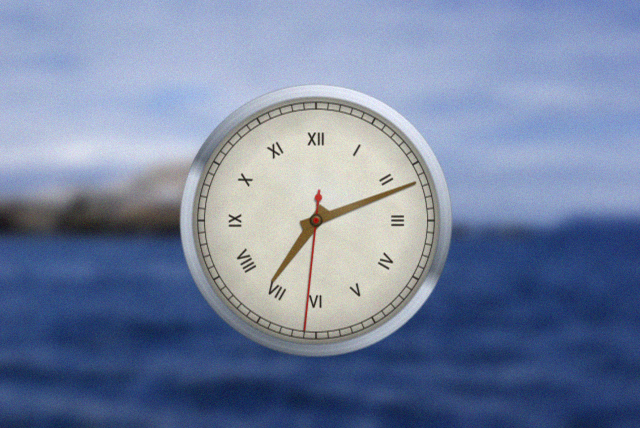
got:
7:11:31
